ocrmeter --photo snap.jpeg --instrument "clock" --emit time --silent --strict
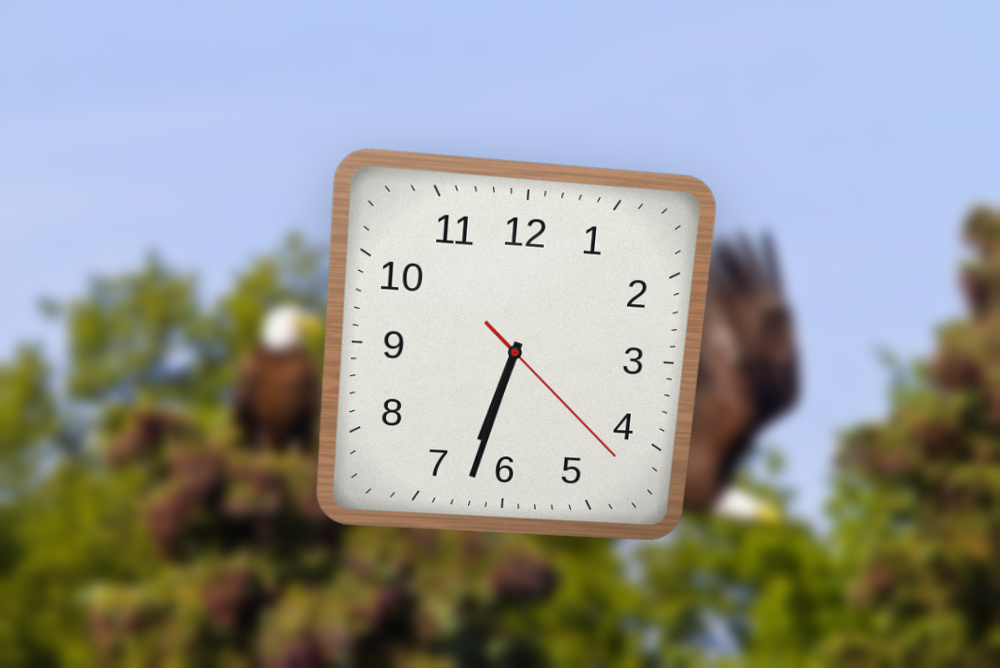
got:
6:32:22
